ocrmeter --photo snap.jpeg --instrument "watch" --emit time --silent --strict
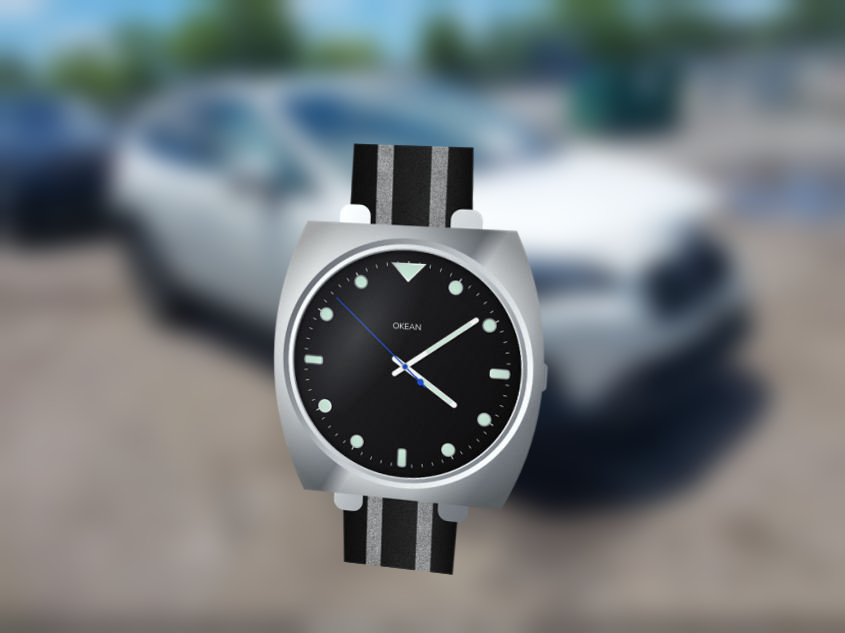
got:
4:08:52
